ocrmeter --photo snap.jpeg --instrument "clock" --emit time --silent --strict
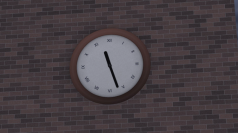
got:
11:27
